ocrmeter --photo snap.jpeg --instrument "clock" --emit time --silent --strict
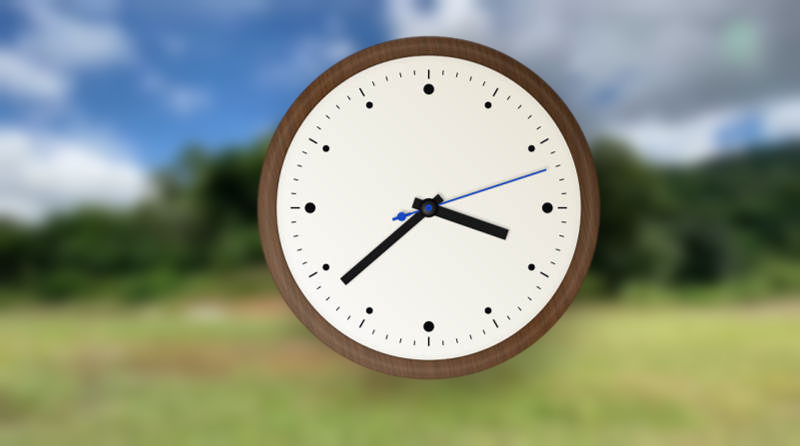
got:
3:38:12
